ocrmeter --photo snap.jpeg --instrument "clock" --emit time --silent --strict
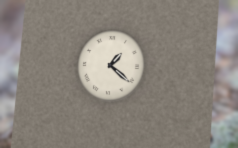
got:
1:21
